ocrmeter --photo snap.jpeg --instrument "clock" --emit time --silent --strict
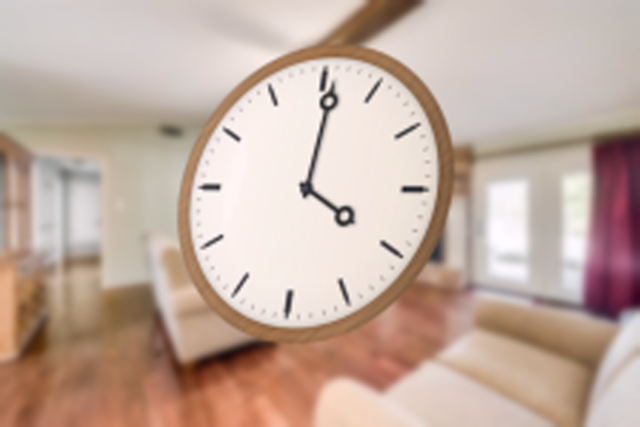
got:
4:01
